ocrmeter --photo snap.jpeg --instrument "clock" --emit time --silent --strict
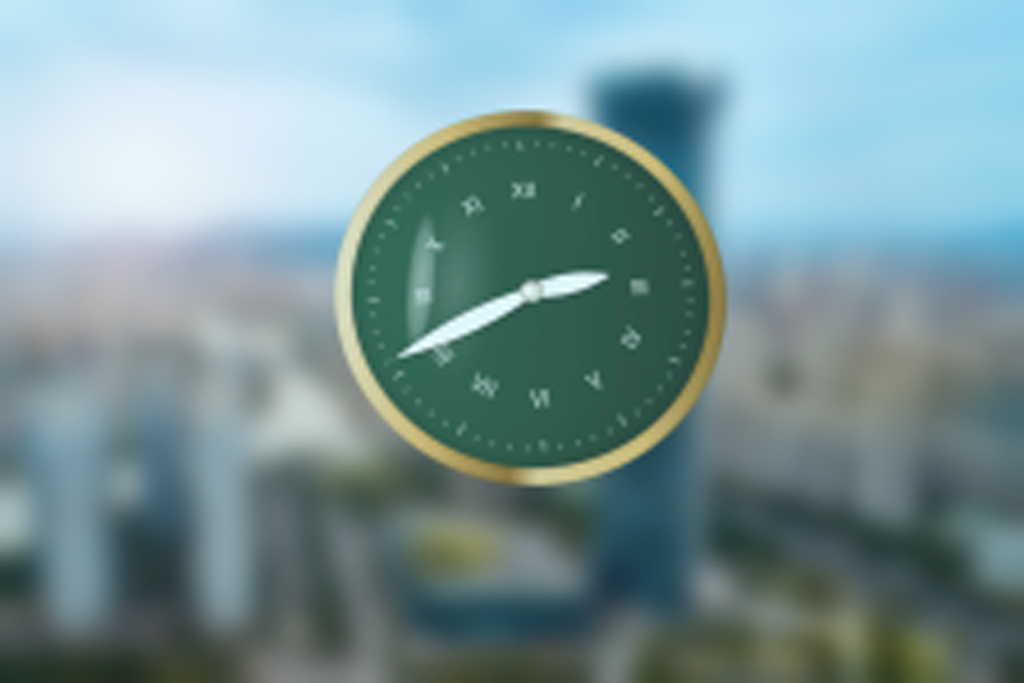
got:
2:41
